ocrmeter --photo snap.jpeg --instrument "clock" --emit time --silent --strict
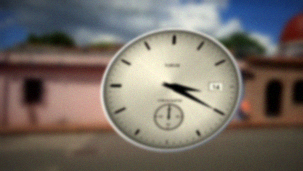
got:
3:20
